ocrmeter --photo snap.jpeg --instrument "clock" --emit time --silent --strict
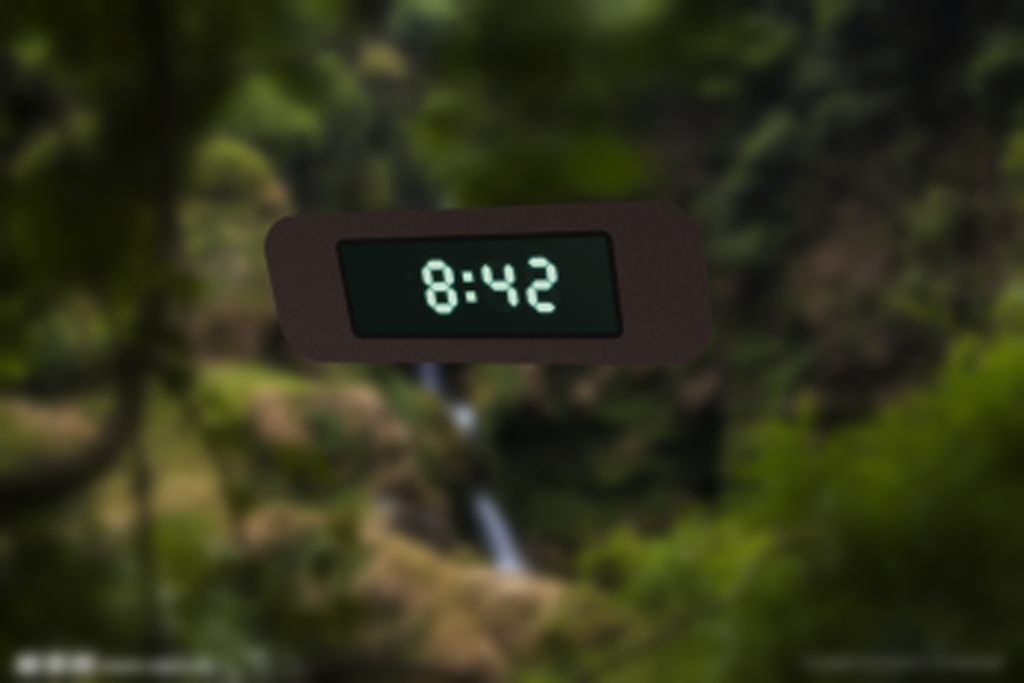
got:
8:42
